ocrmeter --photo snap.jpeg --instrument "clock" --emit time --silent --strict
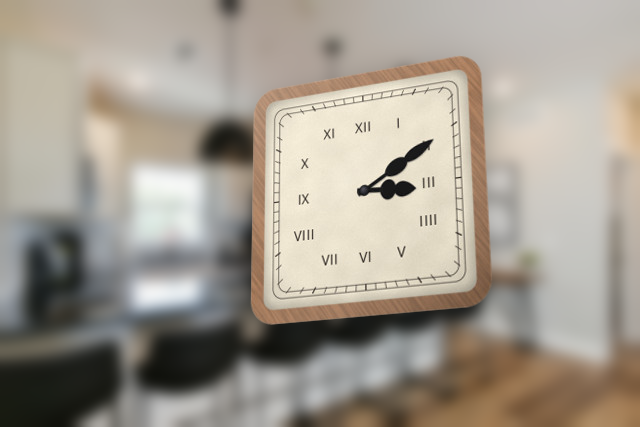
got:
3:10
